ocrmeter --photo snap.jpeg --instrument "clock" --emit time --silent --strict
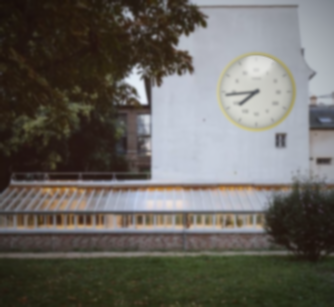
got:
7:44
